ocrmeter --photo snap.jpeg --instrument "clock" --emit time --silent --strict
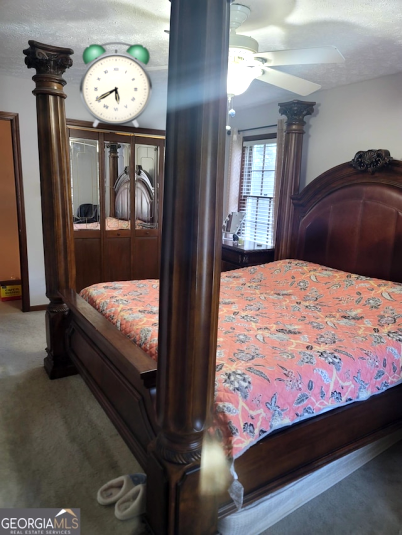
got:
5:40
